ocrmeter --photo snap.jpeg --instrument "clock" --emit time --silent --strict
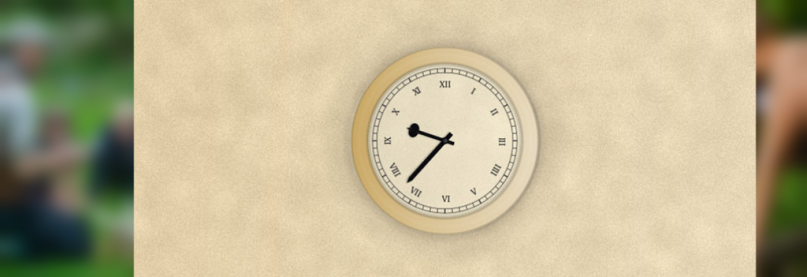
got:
9:37
